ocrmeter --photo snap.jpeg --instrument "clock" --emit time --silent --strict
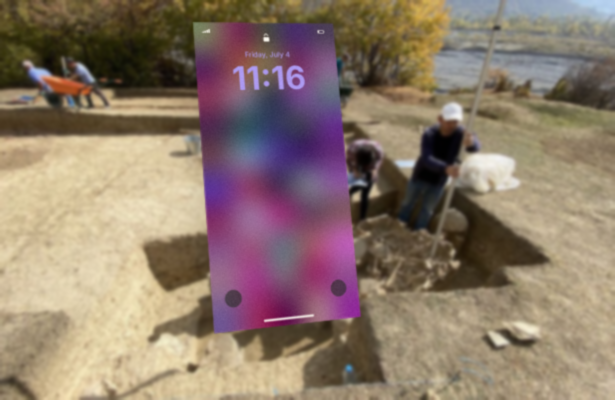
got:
11:16
